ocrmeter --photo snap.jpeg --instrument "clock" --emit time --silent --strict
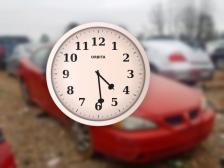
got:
4:29
